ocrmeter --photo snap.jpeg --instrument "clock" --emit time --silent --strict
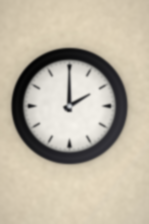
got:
2:00
